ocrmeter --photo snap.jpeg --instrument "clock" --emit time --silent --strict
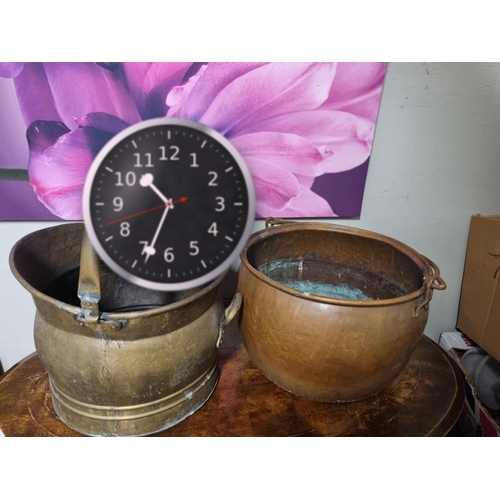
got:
10:33:42
